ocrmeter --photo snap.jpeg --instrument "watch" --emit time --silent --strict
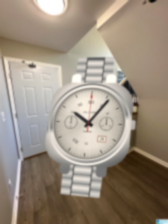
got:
10:06
